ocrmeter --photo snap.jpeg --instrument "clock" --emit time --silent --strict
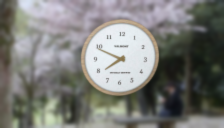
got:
7:49
